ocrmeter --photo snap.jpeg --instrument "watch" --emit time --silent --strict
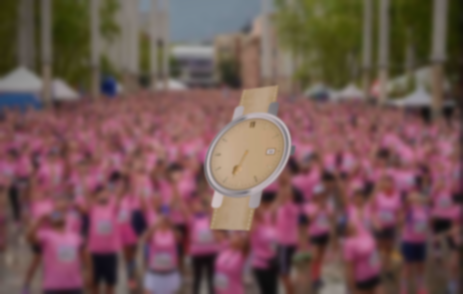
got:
6:33
